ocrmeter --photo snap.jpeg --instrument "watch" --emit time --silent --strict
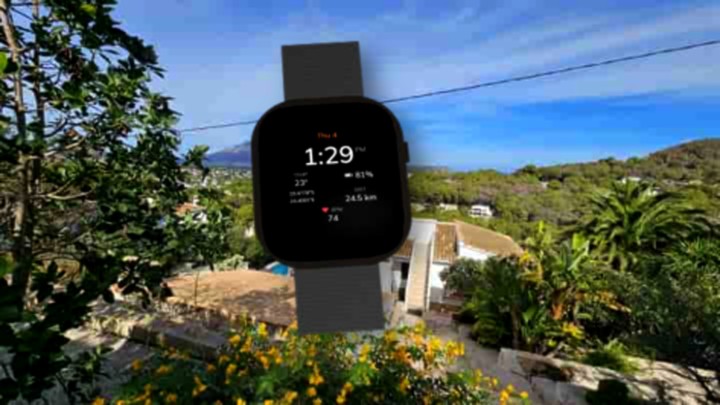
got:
1:29
